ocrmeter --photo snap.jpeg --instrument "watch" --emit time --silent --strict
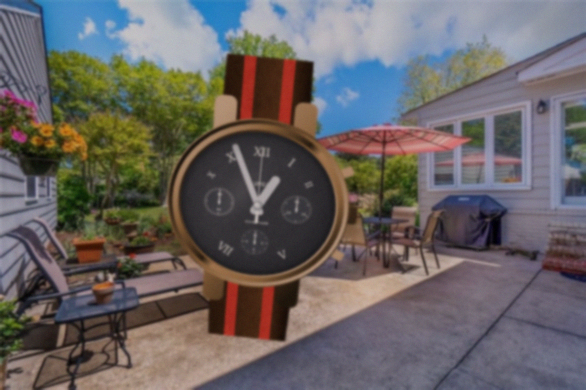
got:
12:56
